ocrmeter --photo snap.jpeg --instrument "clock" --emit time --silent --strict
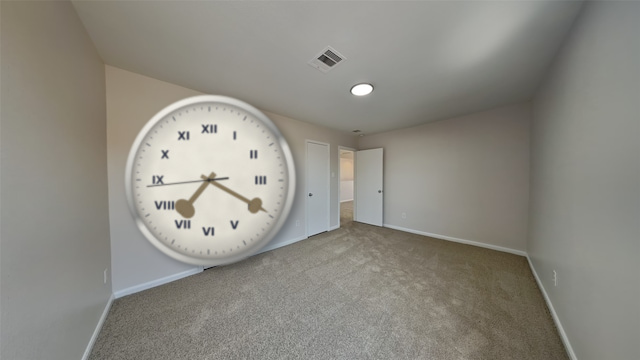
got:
7:19:44
